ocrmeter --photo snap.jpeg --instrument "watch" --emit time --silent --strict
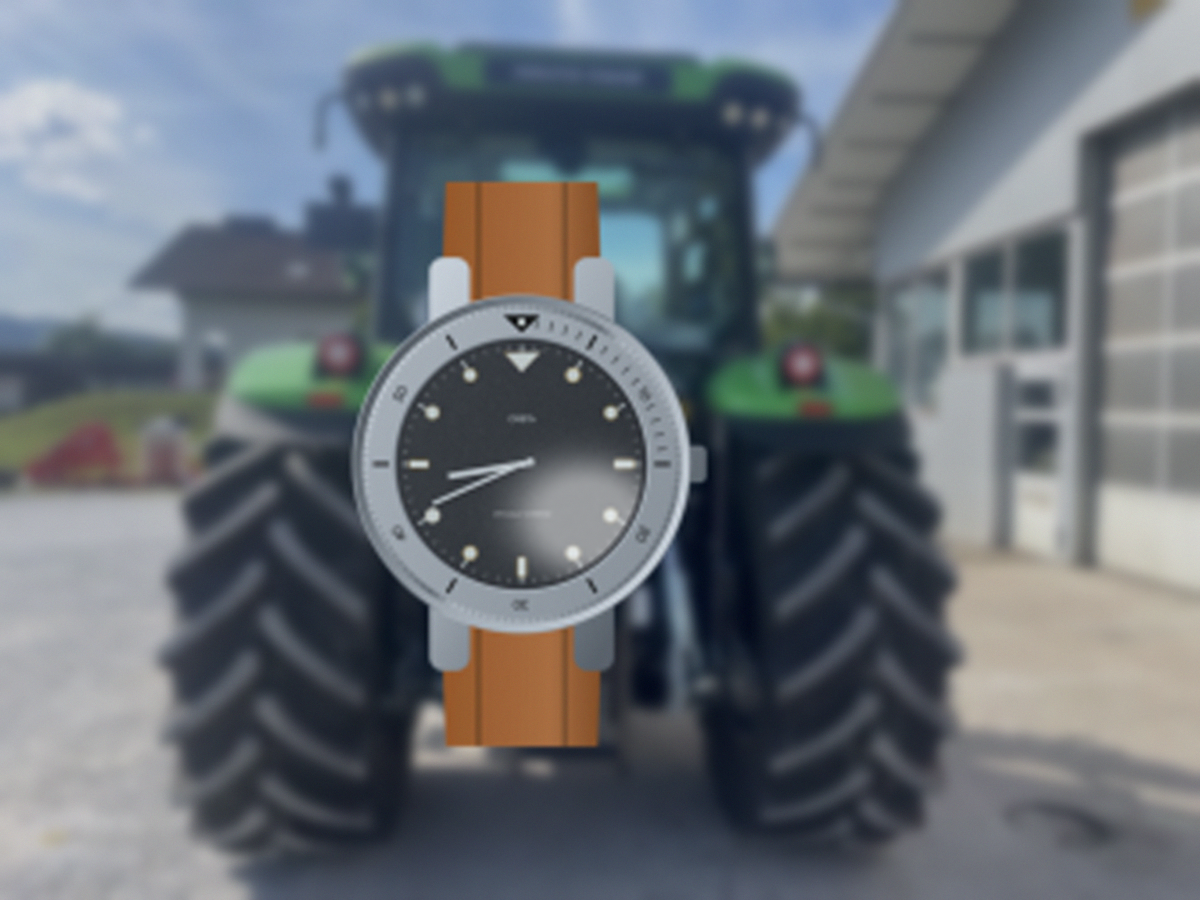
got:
8:41
